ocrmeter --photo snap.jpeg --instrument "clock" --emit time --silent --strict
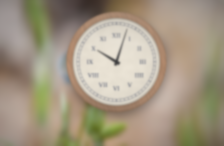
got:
10:03
